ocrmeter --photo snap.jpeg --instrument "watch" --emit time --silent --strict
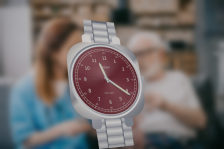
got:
11:21
